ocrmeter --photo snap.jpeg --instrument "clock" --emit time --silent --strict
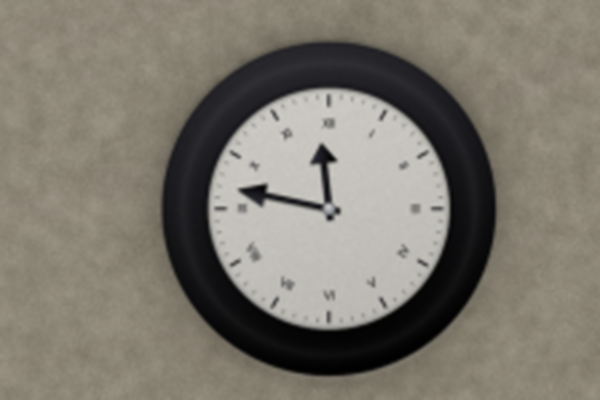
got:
11:47
